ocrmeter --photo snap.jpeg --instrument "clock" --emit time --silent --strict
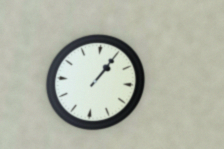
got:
1:05
